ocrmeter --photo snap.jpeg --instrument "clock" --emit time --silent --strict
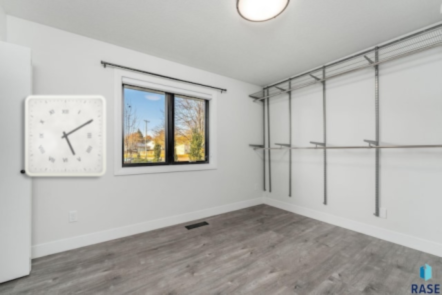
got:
5:10
